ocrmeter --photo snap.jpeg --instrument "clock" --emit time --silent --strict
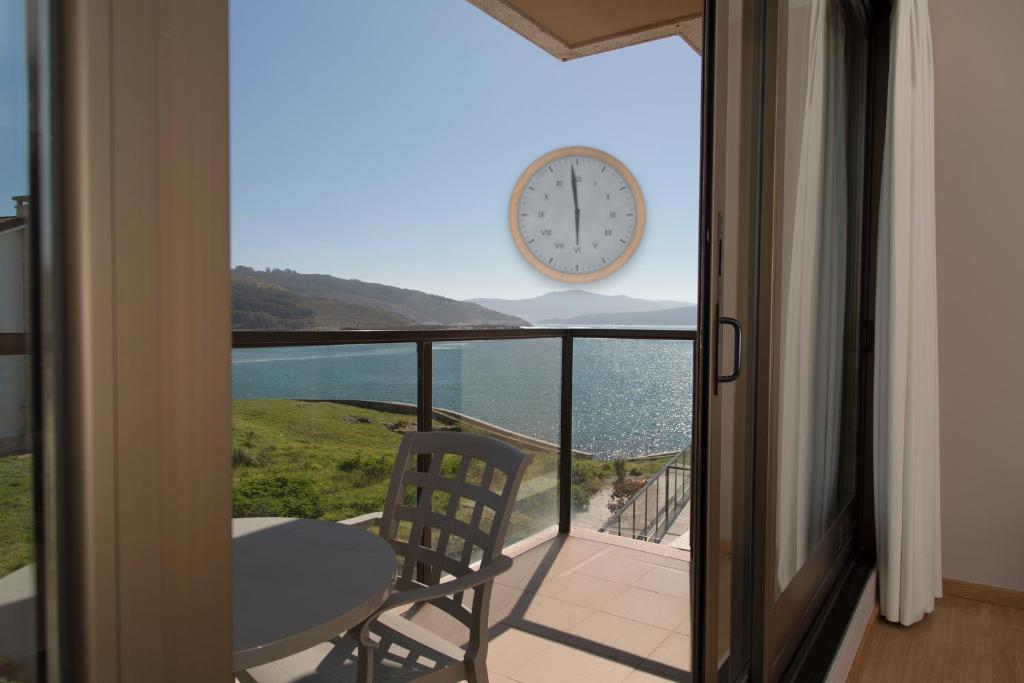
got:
5:59
